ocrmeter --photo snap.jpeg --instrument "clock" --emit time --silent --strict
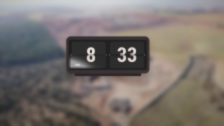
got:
8:33
